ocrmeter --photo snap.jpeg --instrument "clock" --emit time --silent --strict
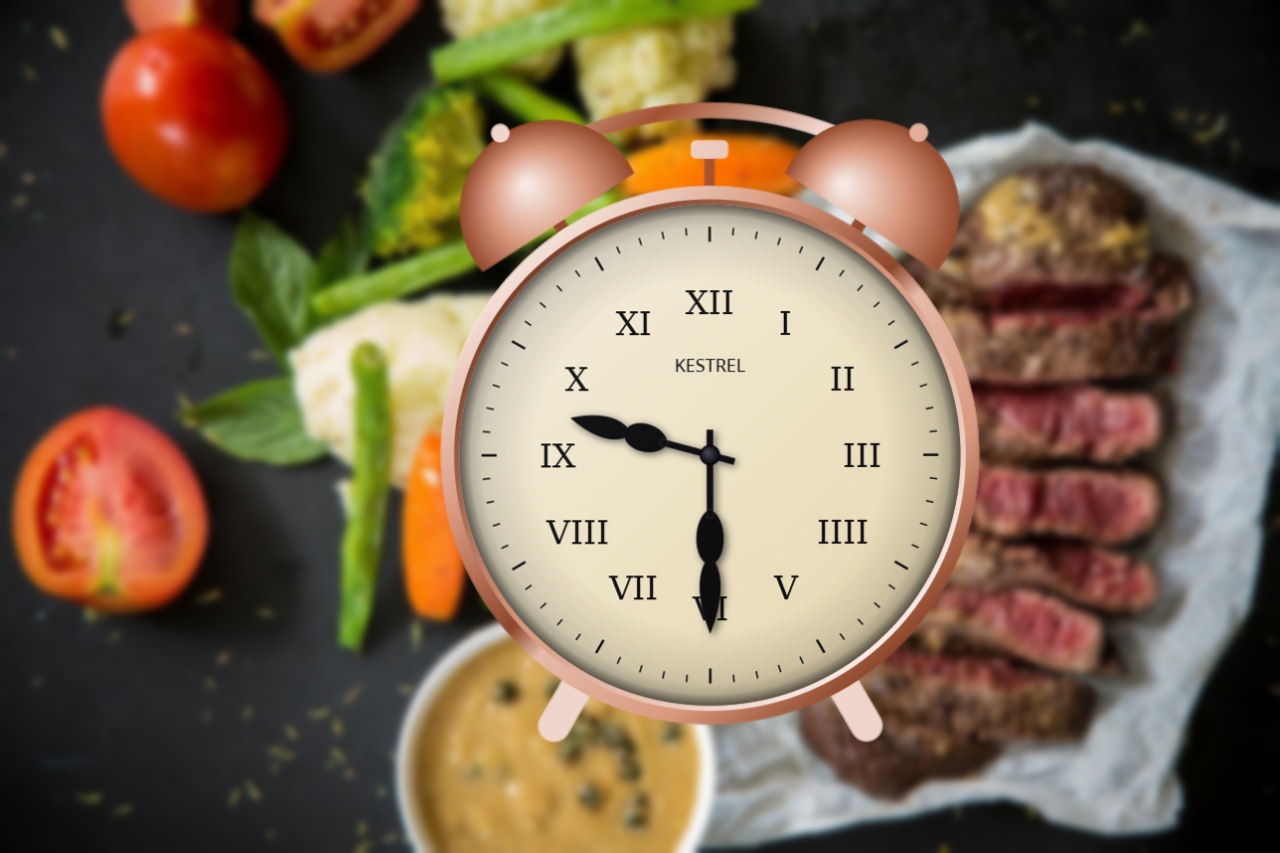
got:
9:30
